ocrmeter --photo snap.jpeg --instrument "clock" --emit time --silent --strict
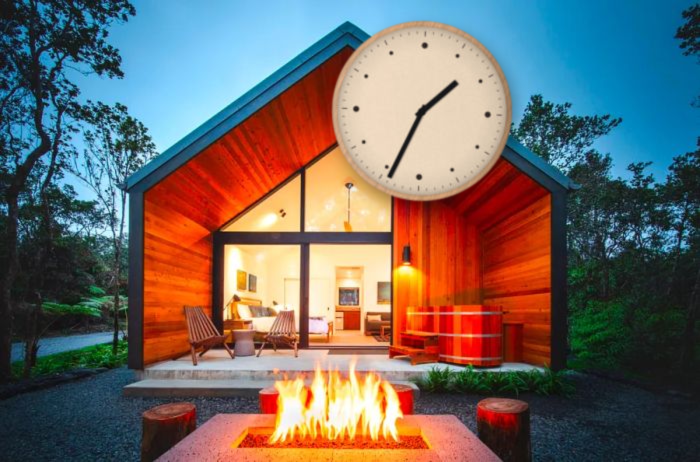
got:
1:34
